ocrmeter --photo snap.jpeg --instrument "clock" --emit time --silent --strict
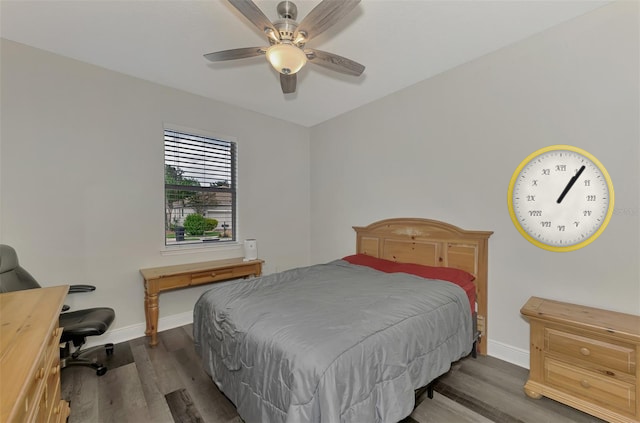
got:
1:06
